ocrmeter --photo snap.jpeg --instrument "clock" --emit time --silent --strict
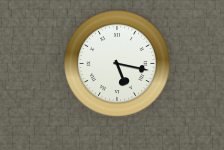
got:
5:17
